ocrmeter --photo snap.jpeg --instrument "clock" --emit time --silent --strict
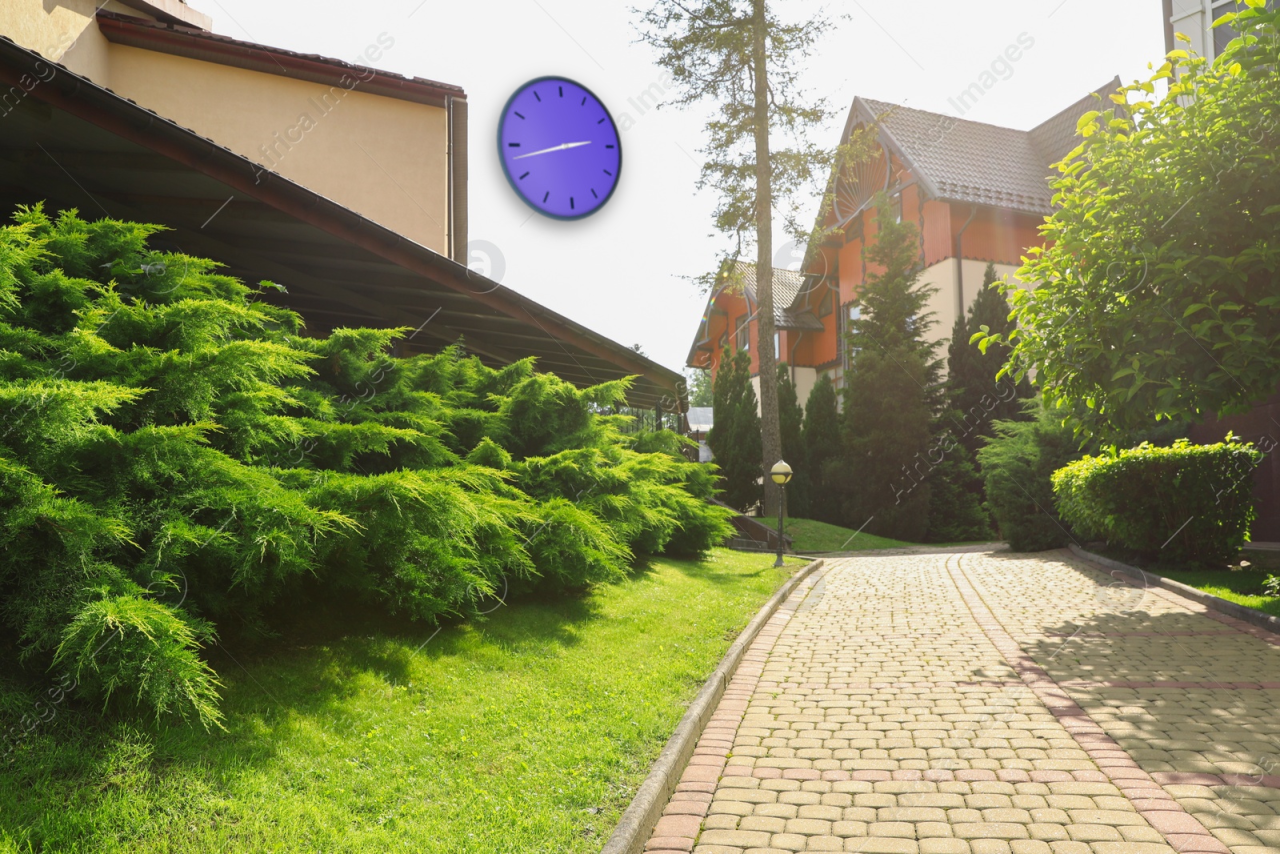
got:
2:43
